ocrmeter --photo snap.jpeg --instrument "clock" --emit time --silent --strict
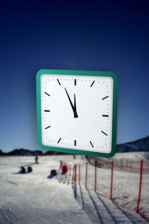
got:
11:56
